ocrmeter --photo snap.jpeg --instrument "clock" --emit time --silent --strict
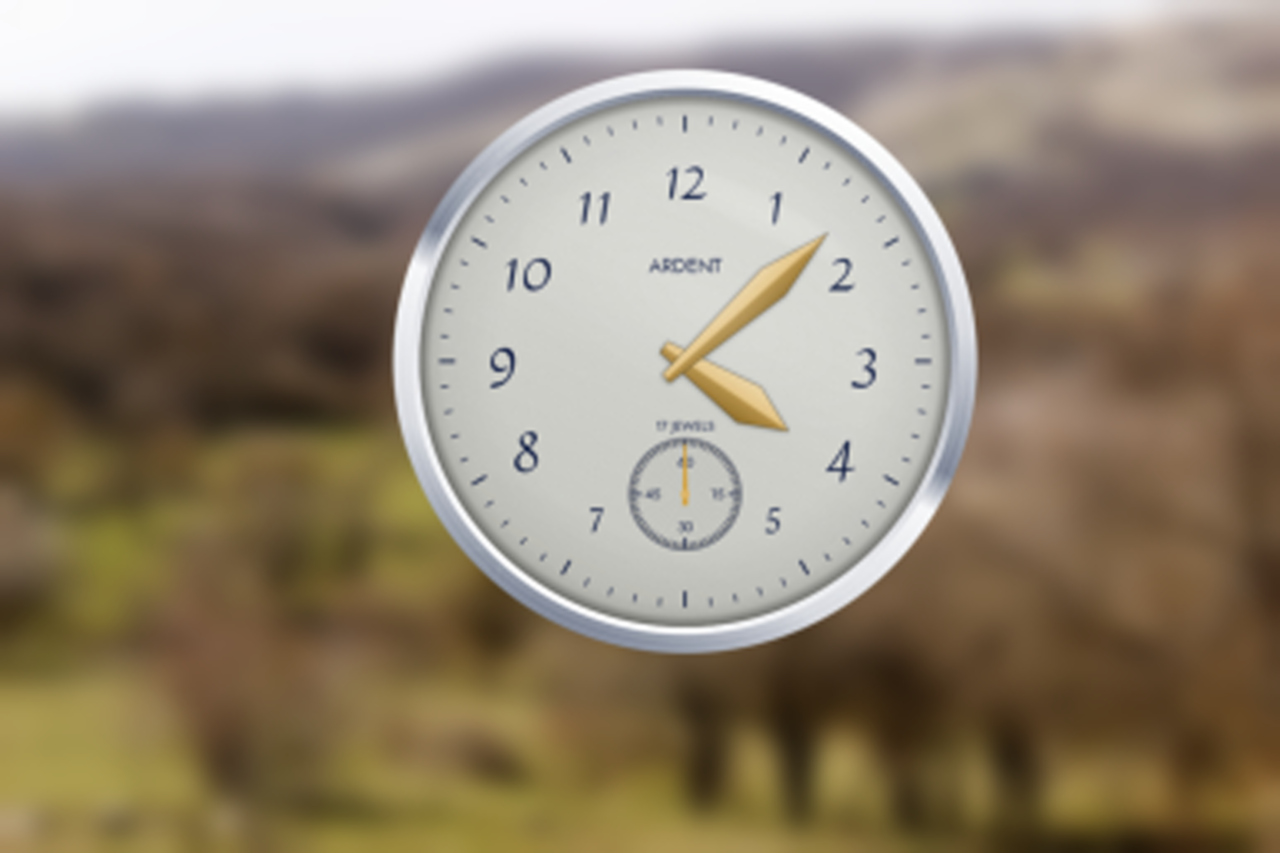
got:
4:08
